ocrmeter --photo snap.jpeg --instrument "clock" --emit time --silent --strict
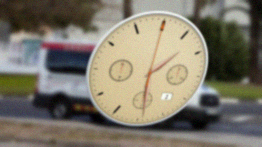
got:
1:29
